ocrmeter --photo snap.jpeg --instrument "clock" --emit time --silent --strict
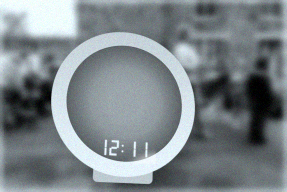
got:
12:11
